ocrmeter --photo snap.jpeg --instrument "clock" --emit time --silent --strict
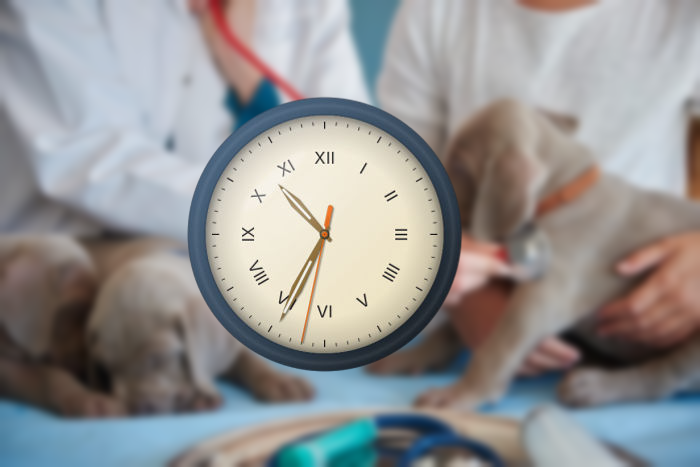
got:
10:34:32
